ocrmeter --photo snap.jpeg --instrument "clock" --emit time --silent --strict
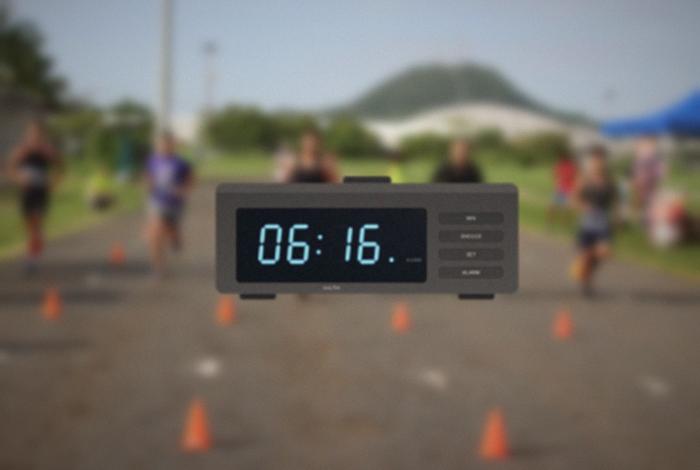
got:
6:16
